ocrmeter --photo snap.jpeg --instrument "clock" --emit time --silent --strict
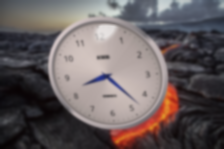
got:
8:23
